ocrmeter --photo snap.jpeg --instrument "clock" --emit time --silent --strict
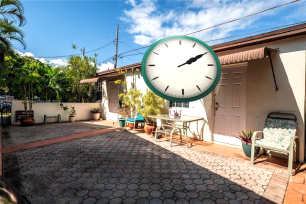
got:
2:10
